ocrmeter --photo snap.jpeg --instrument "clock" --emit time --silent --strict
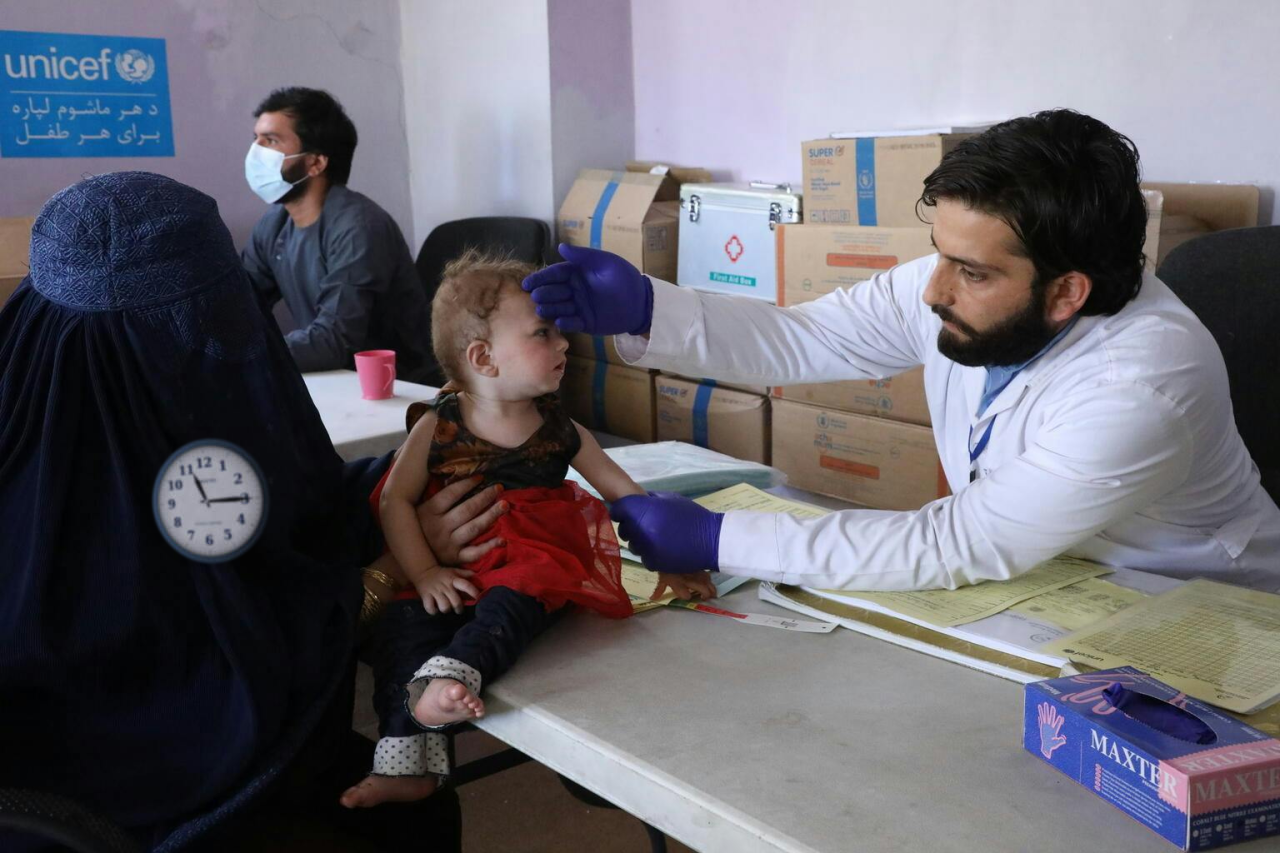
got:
11:15
